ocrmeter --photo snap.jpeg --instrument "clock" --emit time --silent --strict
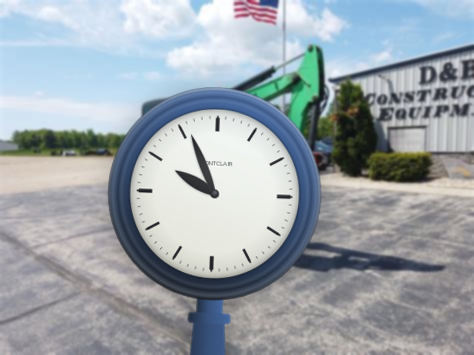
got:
9:56
